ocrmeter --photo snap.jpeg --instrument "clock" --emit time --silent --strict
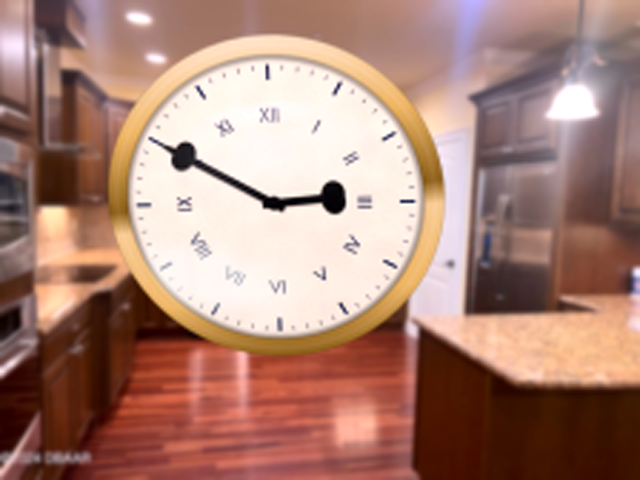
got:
2:50
